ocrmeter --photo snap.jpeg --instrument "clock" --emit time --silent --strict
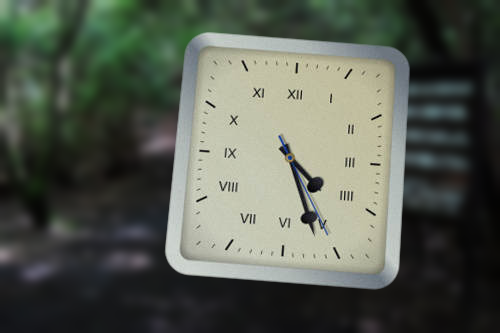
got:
4:26:25
